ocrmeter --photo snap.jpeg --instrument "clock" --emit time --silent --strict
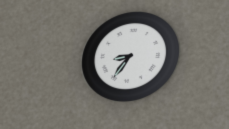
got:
8:35
